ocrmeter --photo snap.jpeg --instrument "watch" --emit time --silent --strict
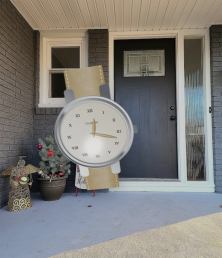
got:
12:18
